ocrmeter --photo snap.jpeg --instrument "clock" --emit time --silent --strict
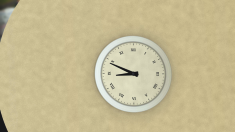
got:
8:49
